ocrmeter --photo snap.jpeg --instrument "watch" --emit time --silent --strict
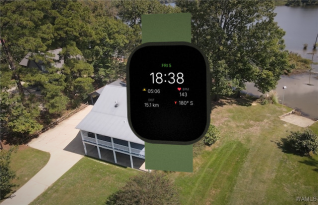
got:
18:38
